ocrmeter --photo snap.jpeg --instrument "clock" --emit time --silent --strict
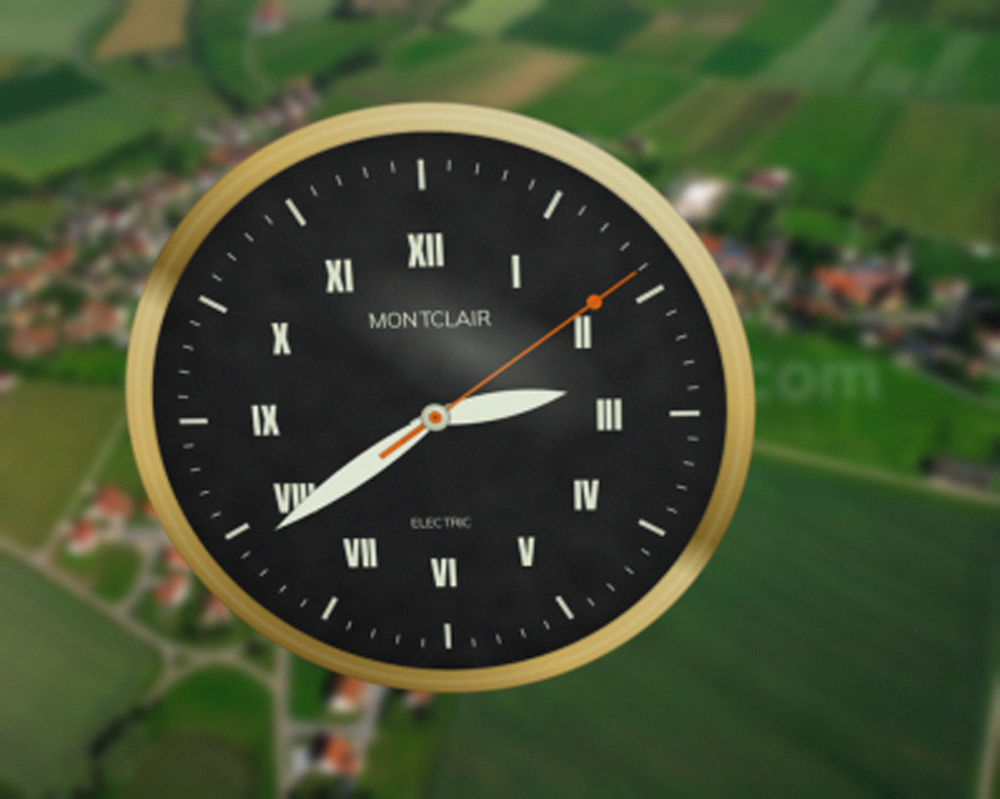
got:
2:39:09
